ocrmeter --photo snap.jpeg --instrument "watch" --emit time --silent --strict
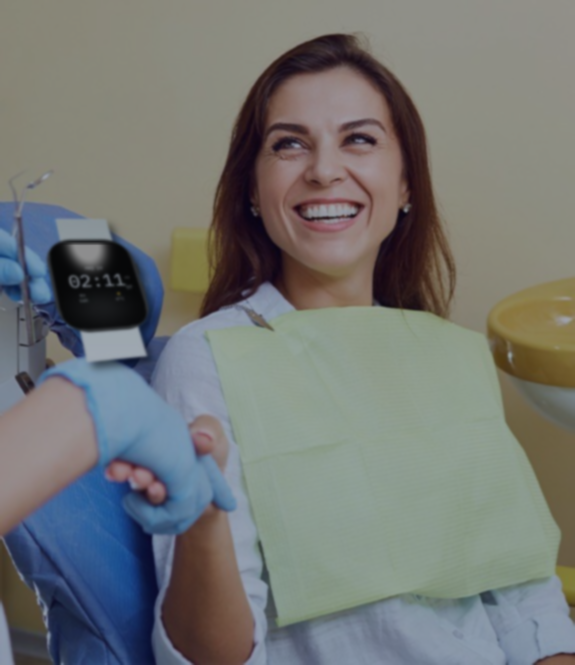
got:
2:11
